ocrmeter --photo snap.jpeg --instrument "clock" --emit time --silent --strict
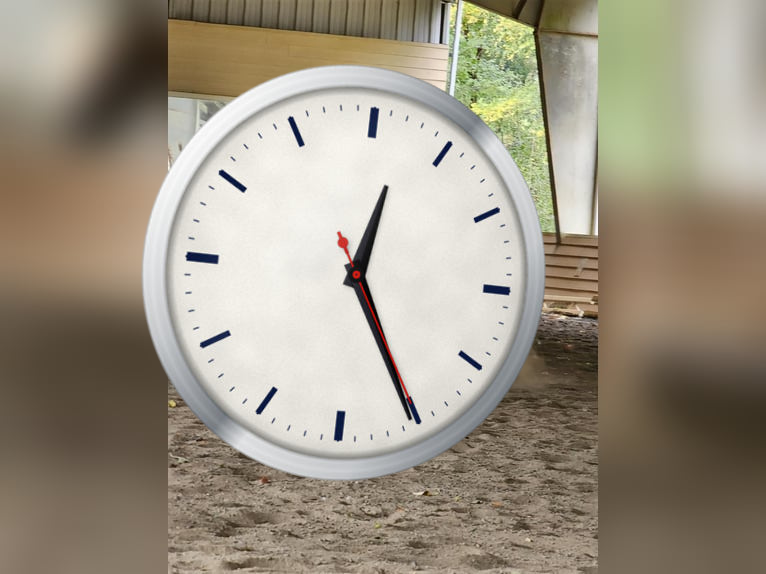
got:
12:25:25
